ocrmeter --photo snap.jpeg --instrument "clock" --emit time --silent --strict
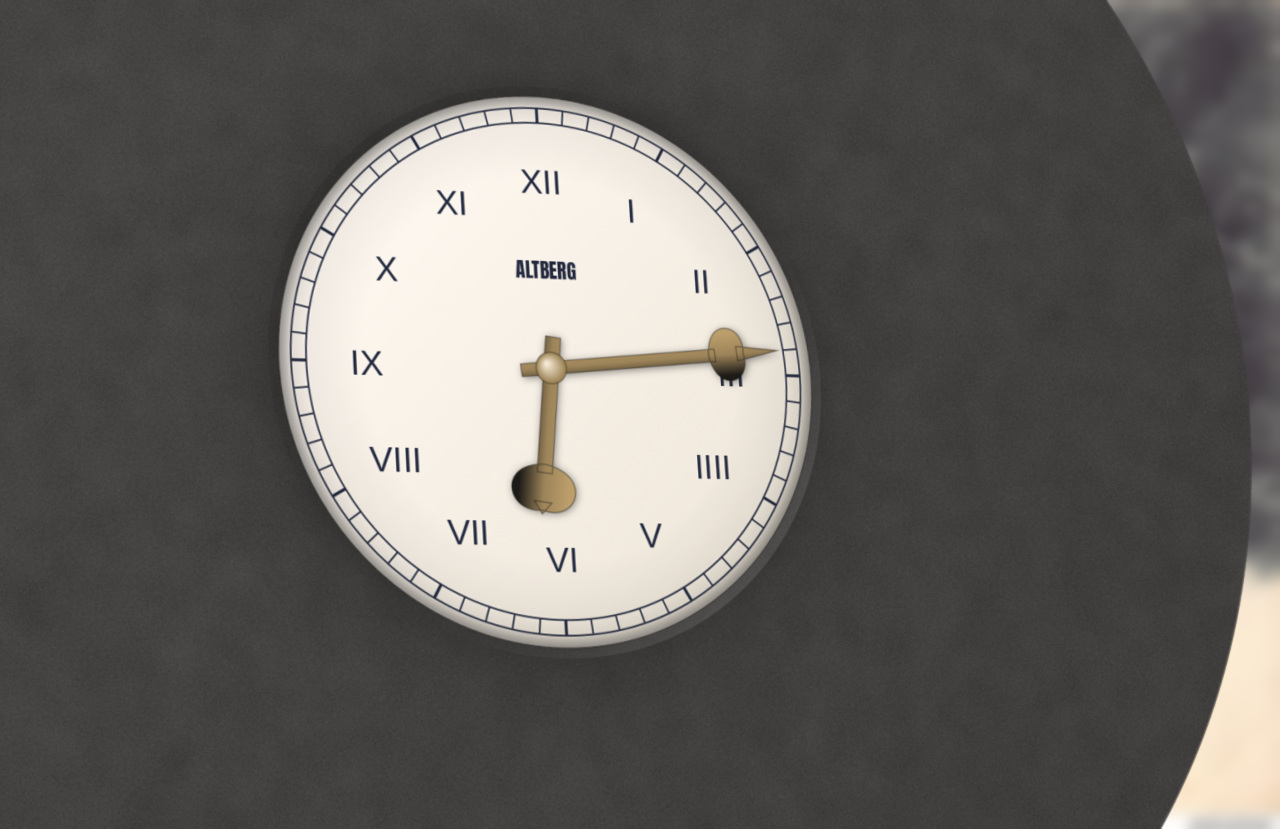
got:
6:14
